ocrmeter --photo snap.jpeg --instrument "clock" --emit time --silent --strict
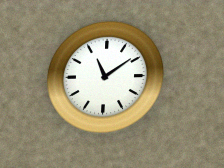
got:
11:09
